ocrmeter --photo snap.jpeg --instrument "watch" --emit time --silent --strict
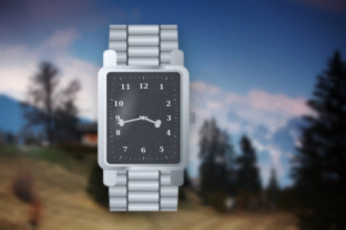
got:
3:43
